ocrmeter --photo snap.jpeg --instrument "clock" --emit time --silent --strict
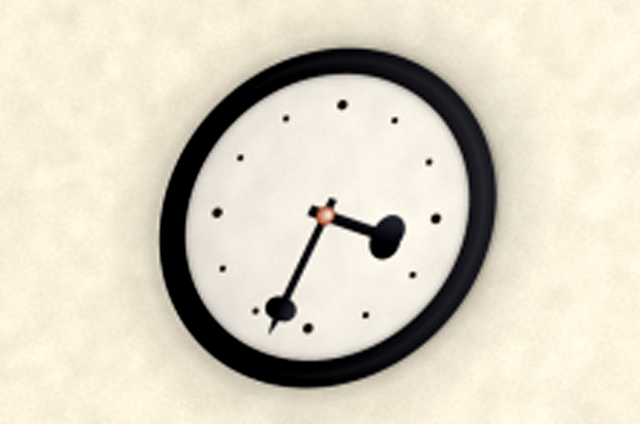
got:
3:33
